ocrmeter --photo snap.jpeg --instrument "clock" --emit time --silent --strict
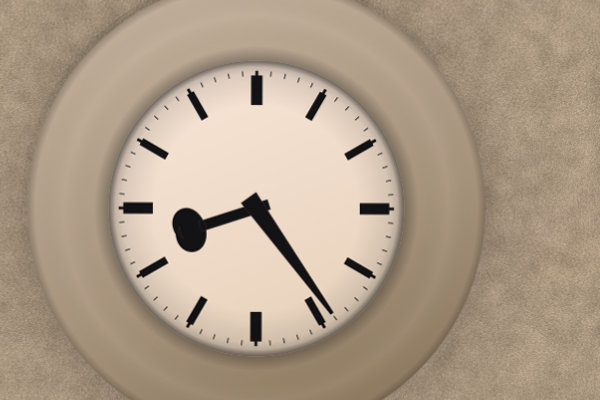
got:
8:24
